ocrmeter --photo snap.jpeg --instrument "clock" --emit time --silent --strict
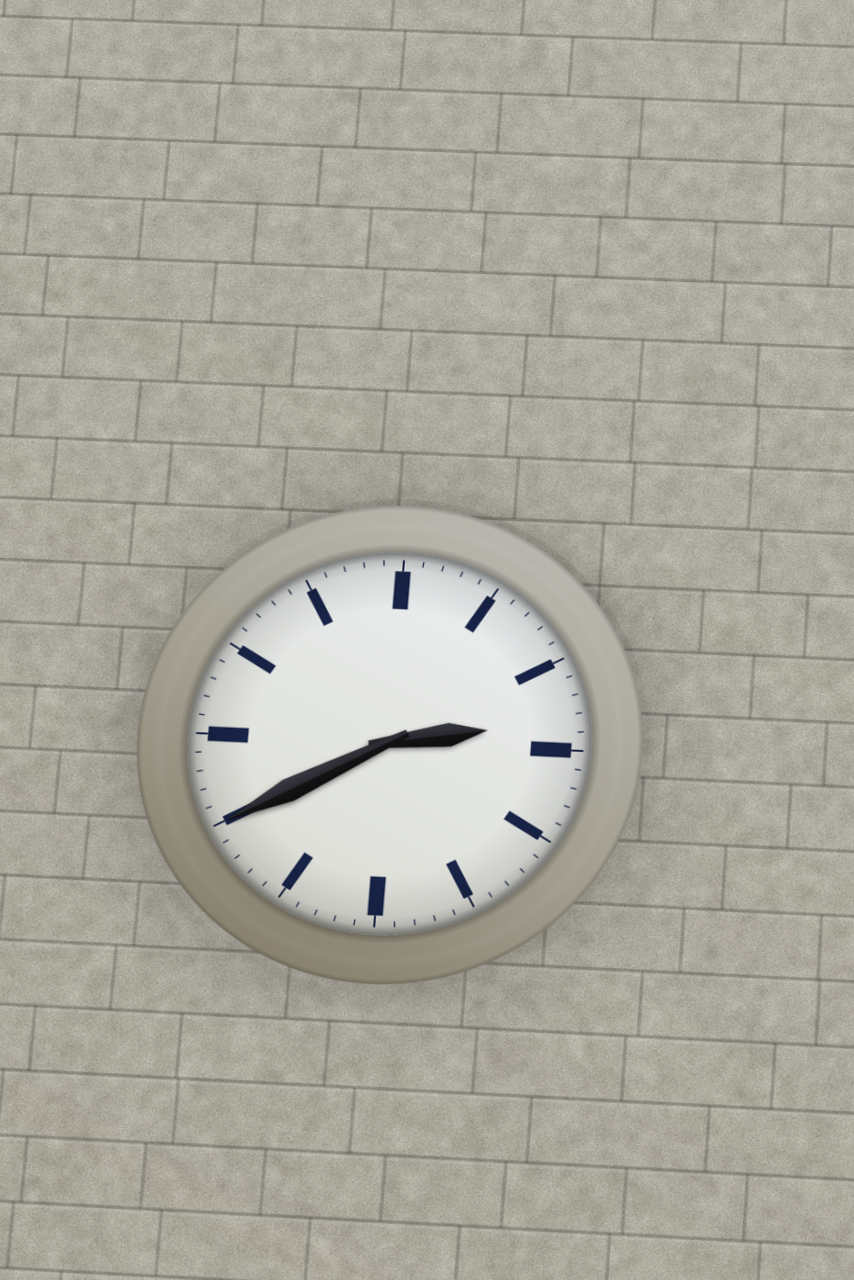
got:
2:40
